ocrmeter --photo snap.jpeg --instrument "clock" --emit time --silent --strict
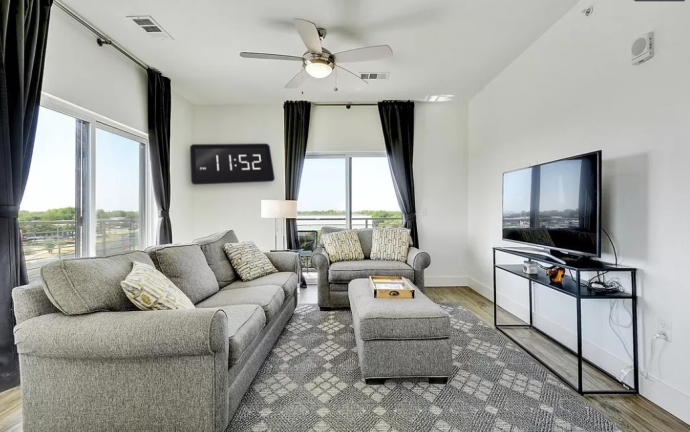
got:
11:52
